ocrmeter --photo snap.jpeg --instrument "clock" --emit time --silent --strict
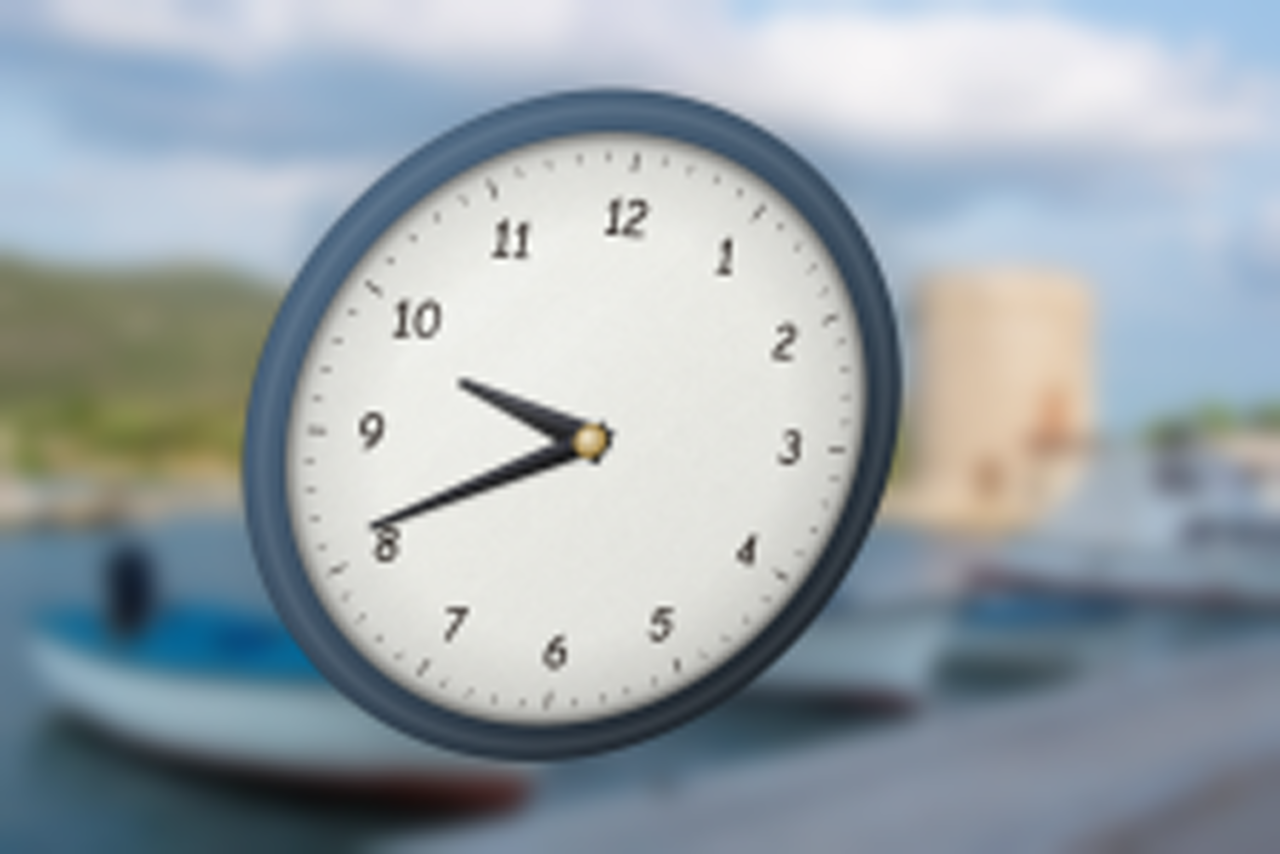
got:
9:41
